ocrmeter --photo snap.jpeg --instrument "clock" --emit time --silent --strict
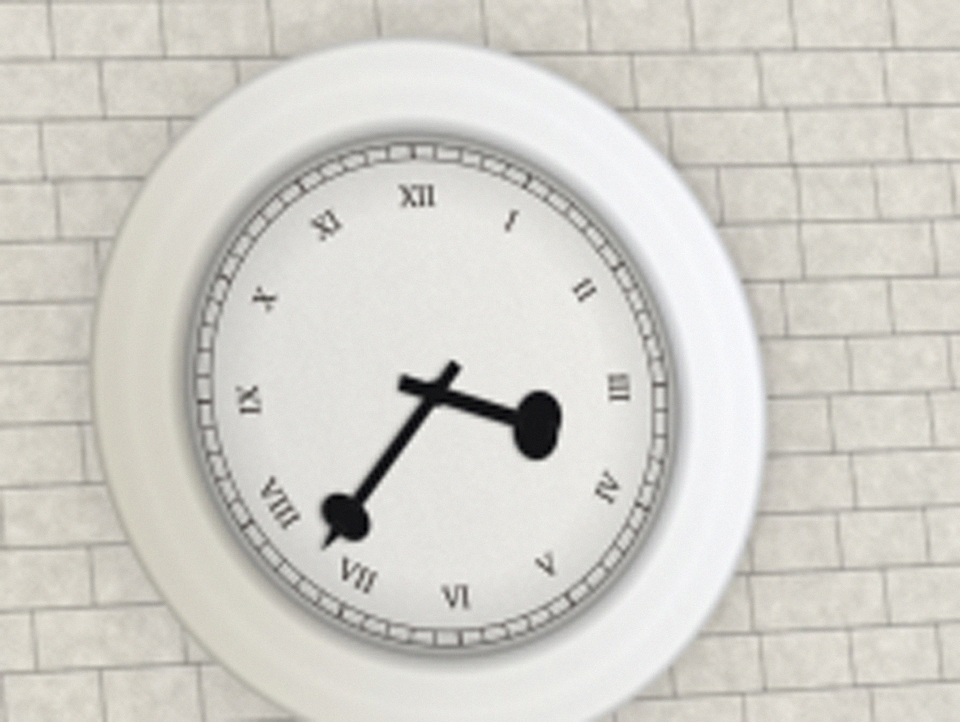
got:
3:37
